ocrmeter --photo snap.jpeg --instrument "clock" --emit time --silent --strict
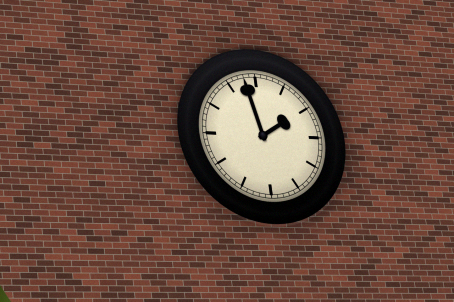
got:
1:58
